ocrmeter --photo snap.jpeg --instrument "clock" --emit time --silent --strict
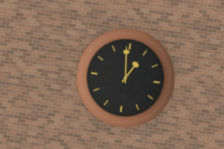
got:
12:59
